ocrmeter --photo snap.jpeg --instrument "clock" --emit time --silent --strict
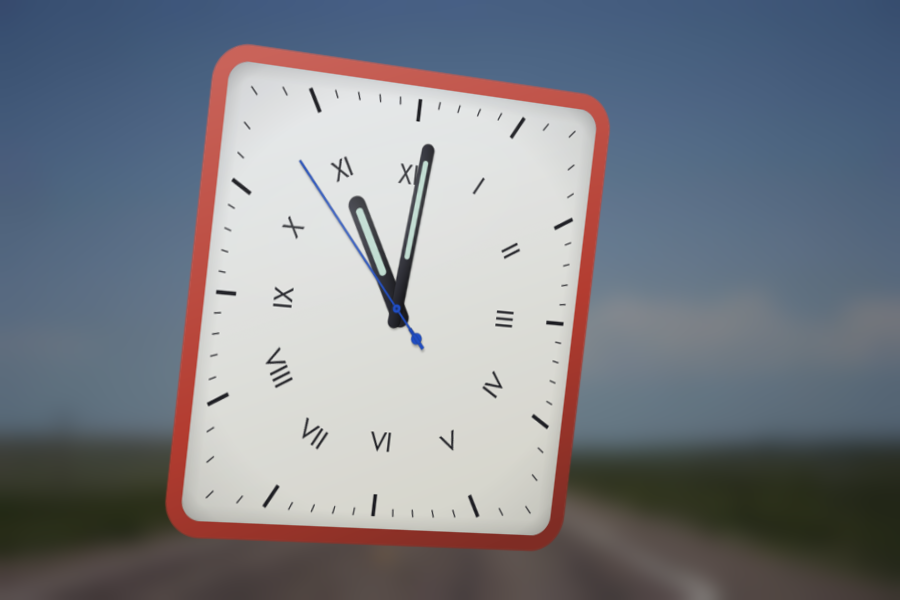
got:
11:00:53
